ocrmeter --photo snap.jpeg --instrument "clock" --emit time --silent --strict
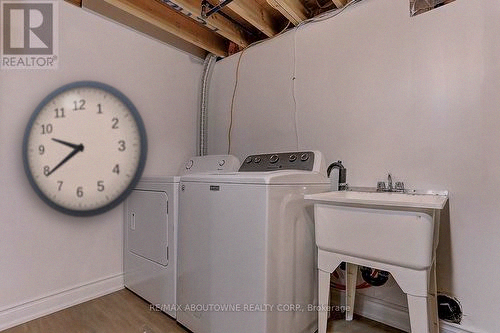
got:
9:39
